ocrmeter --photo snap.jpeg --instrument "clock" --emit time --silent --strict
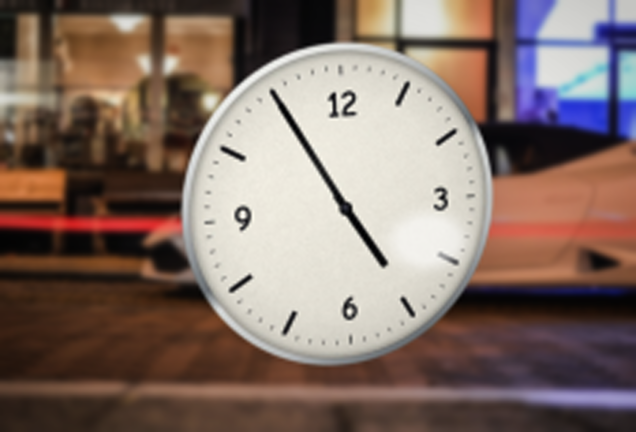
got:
4:55
